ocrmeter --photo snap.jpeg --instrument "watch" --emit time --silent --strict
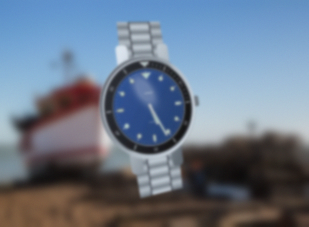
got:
5:26
